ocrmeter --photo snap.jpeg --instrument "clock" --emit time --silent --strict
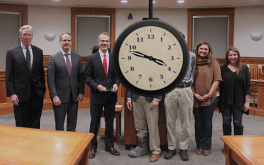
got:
3:48
